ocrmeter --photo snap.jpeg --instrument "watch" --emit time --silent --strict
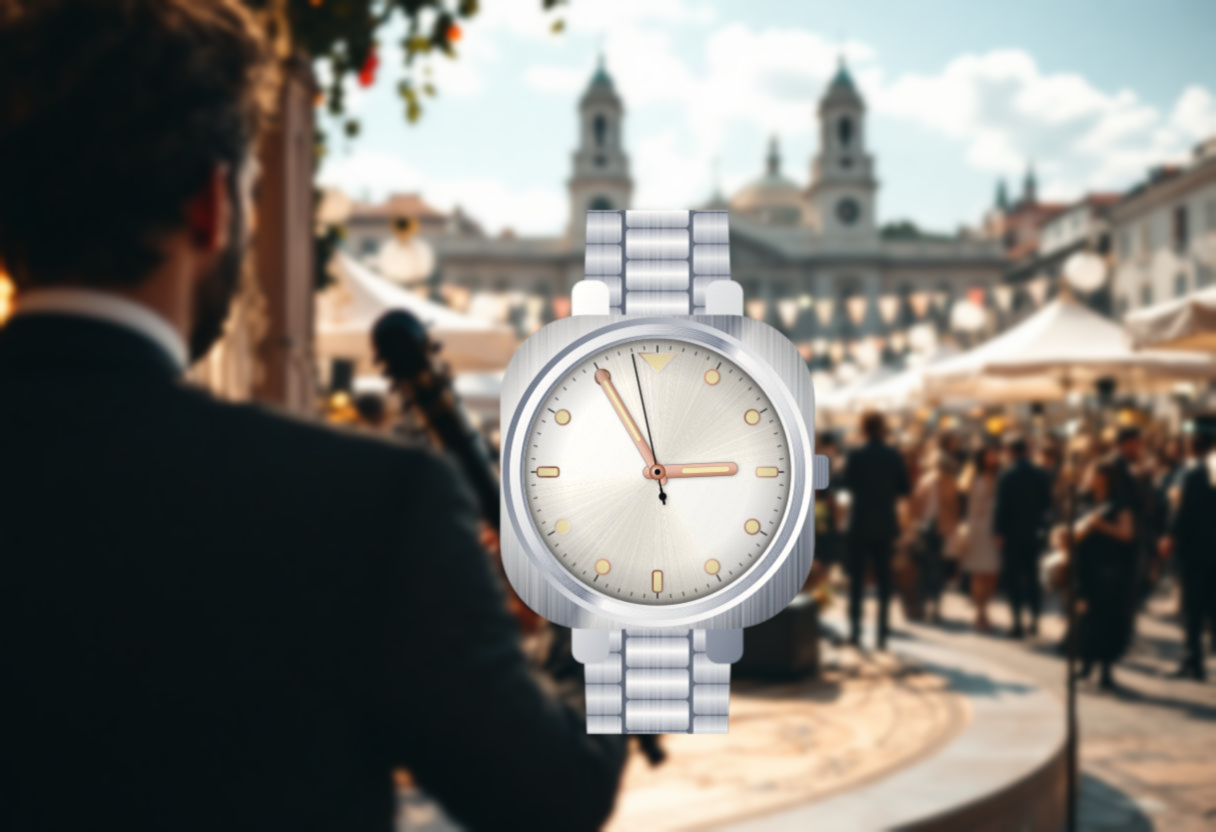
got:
2:54:58
